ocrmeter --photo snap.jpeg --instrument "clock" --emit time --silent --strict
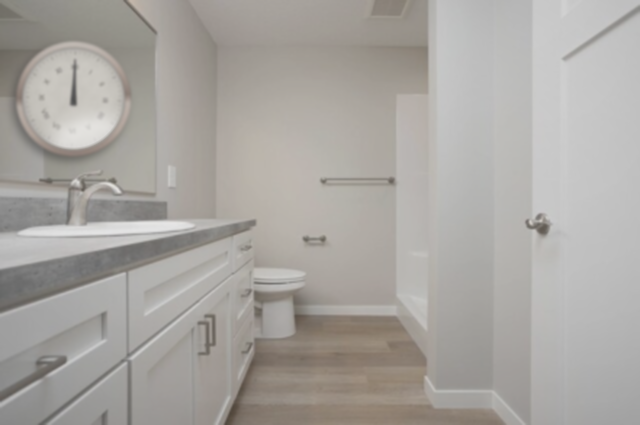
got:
12:00
